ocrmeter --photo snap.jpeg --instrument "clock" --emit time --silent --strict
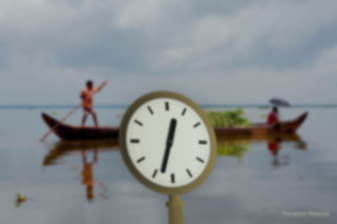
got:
12:33
